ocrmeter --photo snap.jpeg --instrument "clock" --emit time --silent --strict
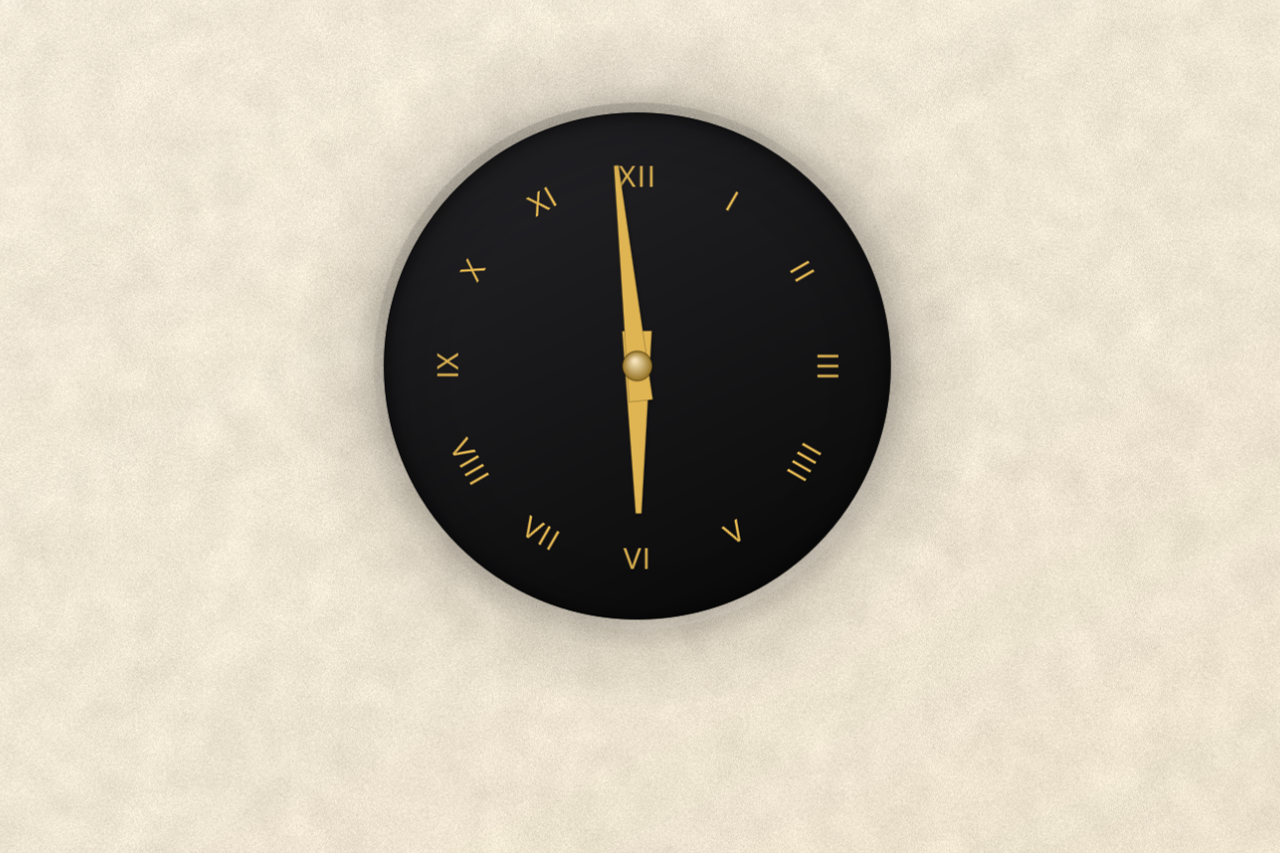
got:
5:59
